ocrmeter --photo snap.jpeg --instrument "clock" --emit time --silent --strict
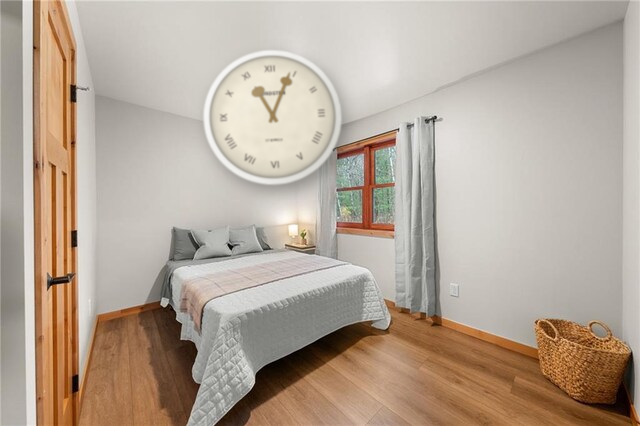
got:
11:04
